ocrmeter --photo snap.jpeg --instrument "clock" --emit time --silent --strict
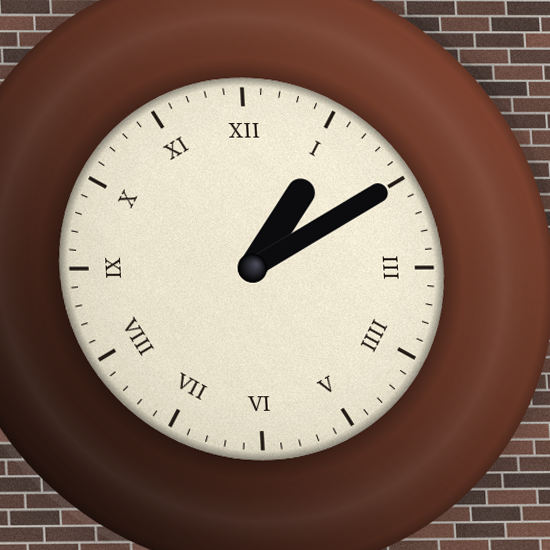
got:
1:10
